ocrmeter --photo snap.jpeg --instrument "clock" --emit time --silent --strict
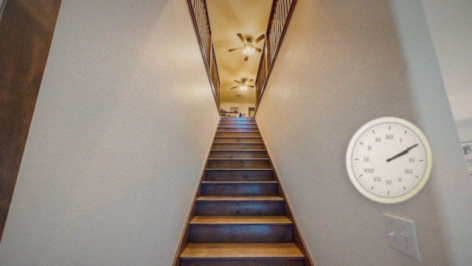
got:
2:10
